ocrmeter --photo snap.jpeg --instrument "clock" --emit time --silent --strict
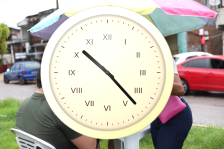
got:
10:23
